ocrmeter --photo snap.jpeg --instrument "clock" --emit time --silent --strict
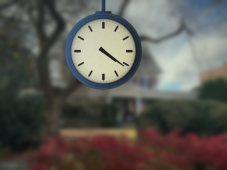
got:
4:21
